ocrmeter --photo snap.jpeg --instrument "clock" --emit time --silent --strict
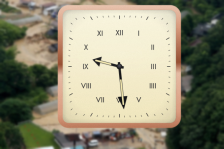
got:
9:29
